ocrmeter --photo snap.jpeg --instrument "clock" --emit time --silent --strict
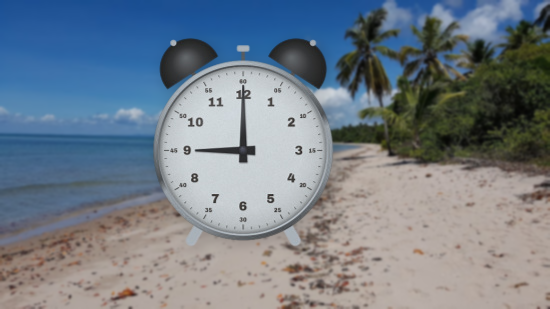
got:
9:00
